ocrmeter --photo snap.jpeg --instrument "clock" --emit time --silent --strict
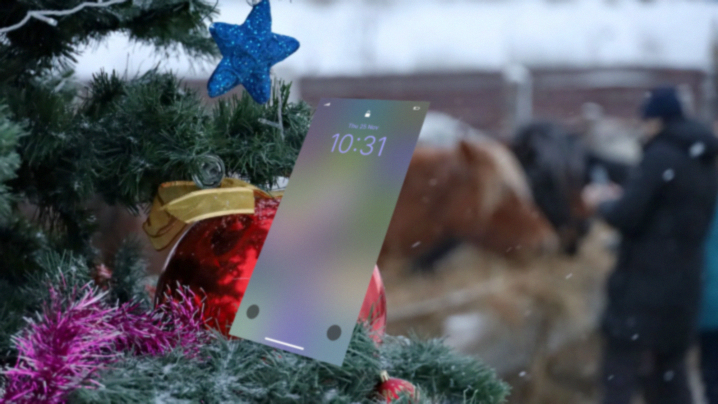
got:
10:31
